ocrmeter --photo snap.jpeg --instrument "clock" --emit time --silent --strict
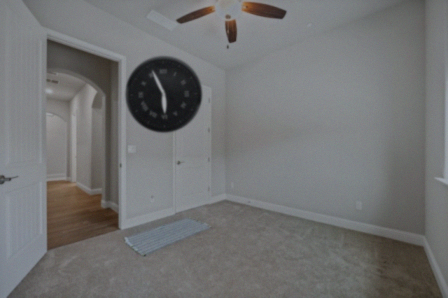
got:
5:56
